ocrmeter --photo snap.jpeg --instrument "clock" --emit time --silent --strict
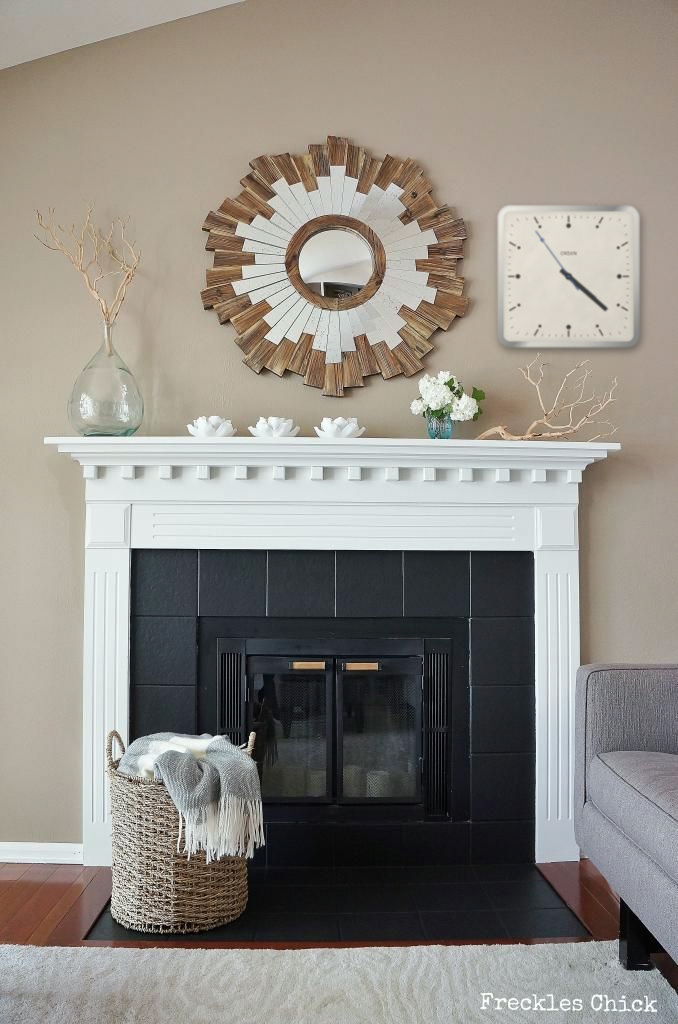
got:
4:21:54
